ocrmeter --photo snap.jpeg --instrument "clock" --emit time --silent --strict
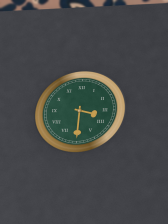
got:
3:30
